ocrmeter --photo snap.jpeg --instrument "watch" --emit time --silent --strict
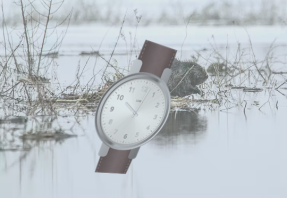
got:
10:02
